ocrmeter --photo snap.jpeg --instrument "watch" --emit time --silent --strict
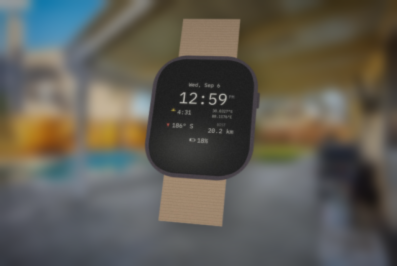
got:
12:59
